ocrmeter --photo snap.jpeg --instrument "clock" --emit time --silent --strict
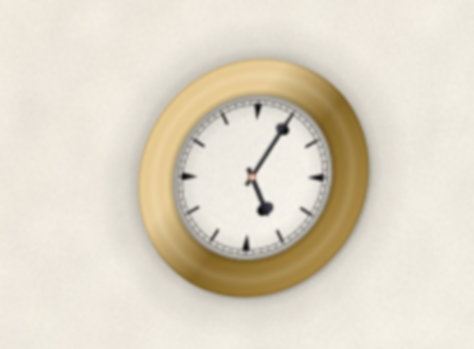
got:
5:05
